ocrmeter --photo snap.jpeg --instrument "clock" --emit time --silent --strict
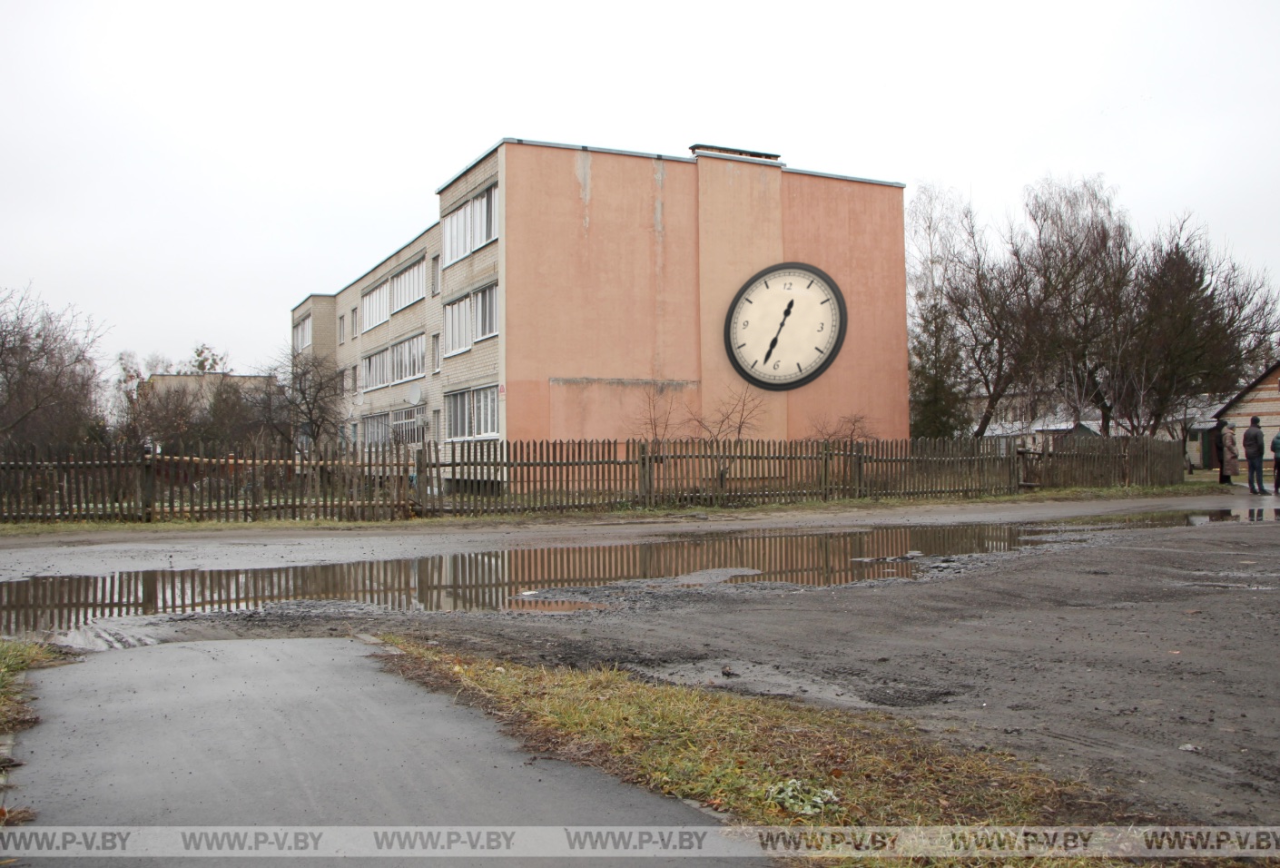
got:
12:33
